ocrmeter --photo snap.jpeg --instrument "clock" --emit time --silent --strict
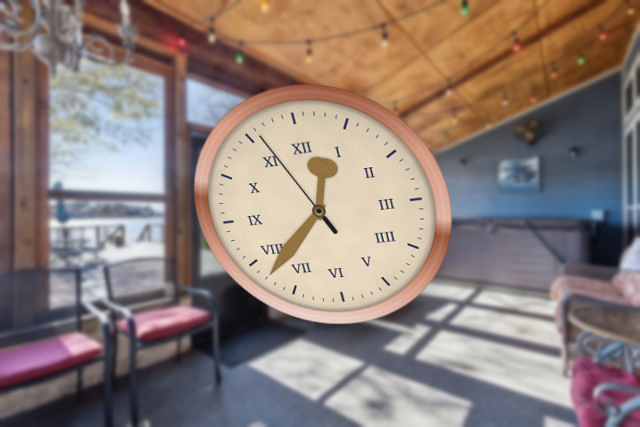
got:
12:37:56
